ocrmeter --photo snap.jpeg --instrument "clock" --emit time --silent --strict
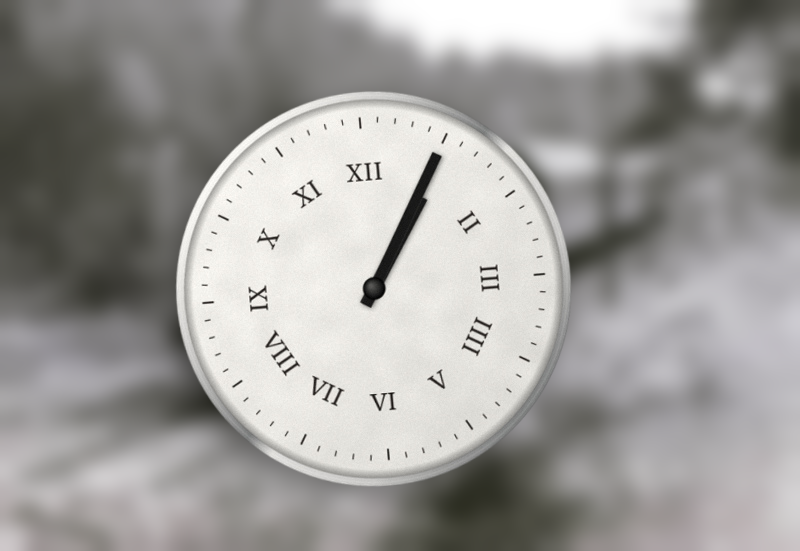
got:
1:05
